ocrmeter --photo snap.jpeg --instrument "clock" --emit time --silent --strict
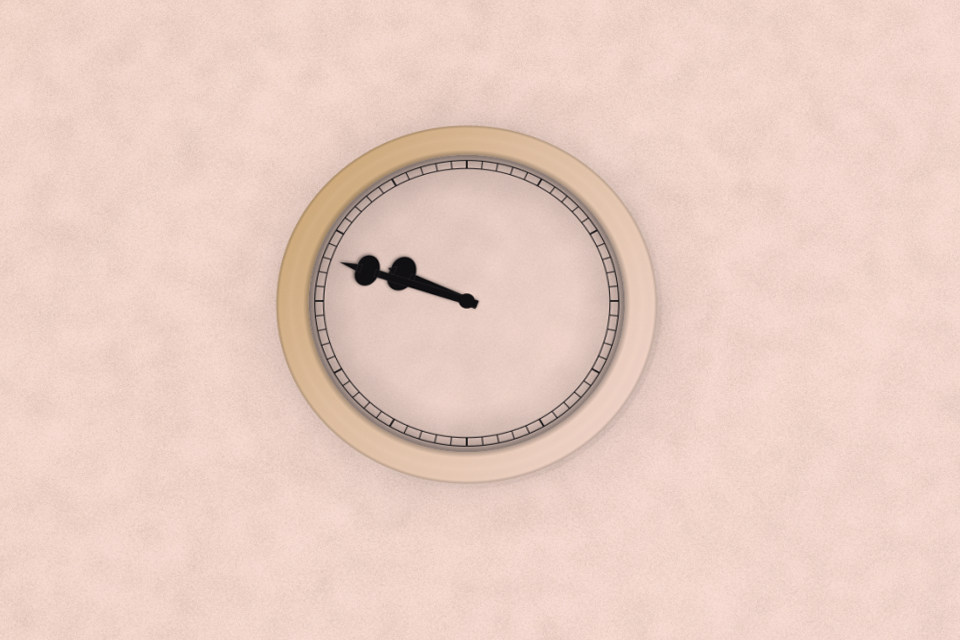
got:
9:48
